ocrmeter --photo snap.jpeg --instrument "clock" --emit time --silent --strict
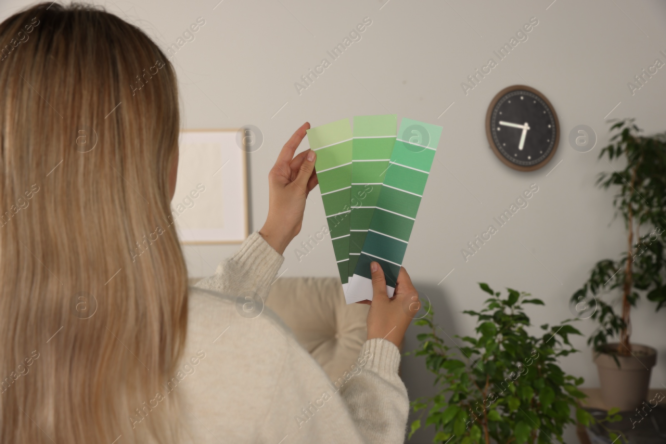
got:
6:47
